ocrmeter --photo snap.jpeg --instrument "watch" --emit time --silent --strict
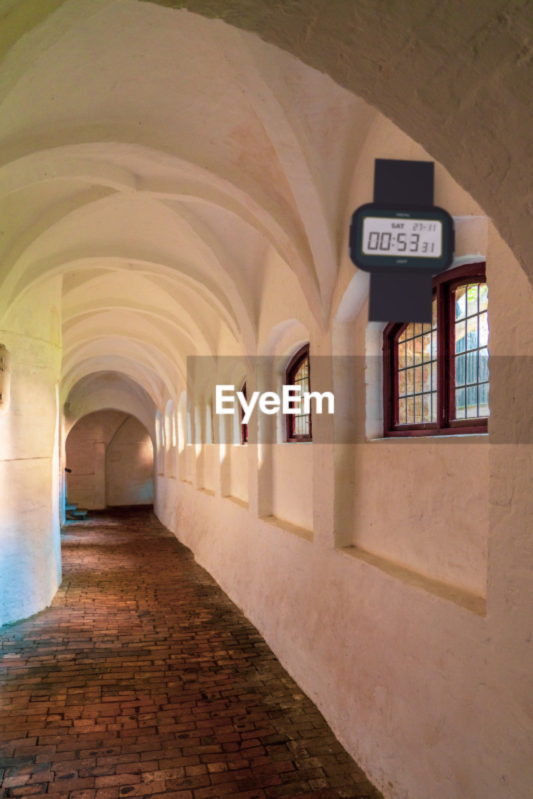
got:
0:53
